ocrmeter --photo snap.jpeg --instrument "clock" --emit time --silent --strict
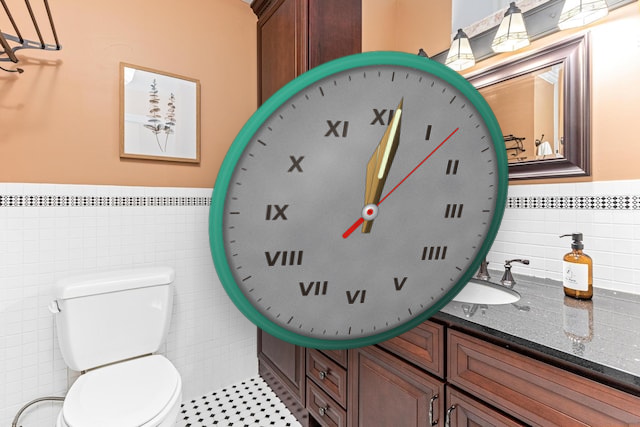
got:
12:01:07
